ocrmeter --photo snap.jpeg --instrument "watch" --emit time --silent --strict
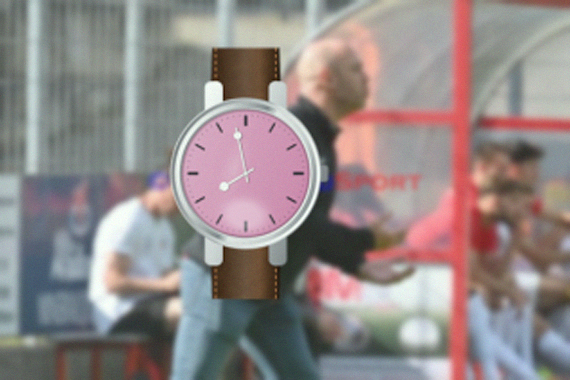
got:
7:58
